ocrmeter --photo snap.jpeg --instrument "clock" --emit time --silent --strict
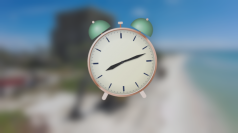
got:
8:12
